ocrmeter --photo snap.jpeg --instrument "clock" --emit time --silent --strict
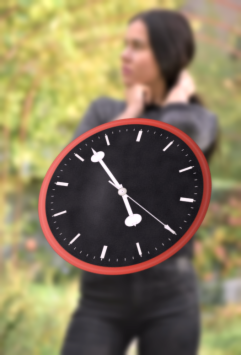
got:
4:52:20
